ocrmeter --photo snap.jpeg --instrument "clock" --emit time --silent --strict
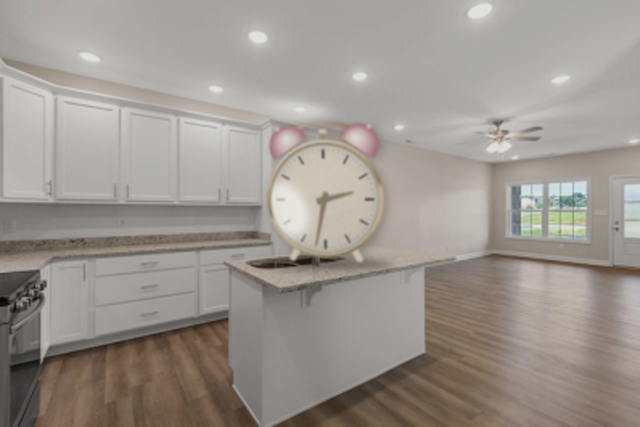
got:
2:32
